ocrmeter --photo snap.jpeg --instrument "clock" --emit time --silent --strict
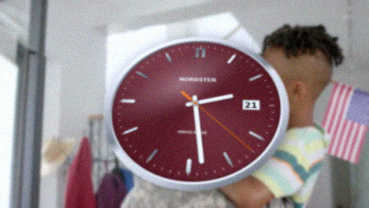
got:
2:28:22
